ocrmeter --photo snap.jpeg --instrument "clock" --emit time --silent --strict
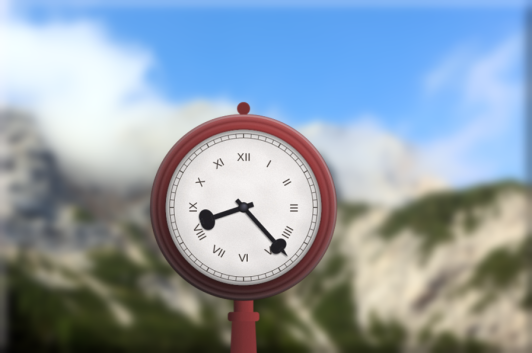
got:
8:23
